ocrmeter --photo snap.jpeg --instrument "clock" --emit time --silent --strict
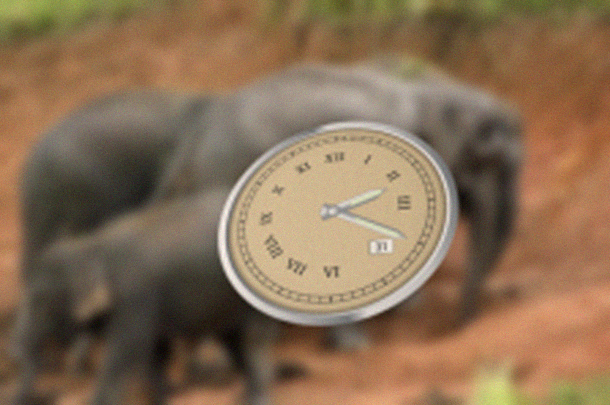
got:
2:20
